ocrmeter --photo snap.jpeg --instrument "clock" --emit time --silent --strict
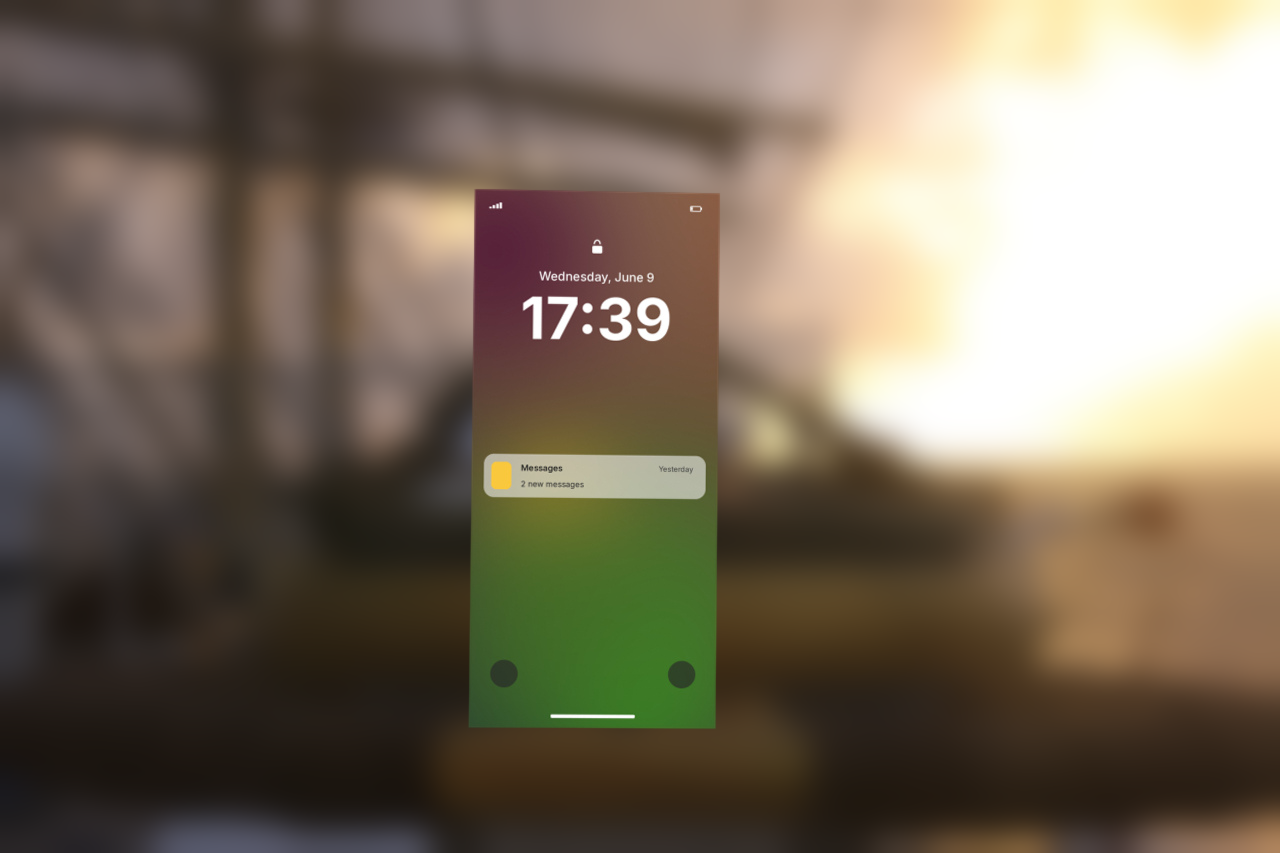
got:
17:39
